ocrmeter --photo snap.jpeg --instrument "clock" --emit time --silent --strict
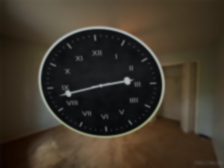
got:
2:43
